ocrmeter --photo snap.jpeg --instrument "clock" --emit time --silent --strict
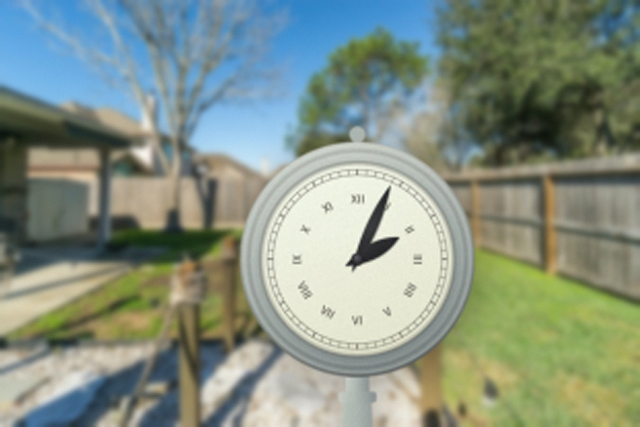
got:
2:04
